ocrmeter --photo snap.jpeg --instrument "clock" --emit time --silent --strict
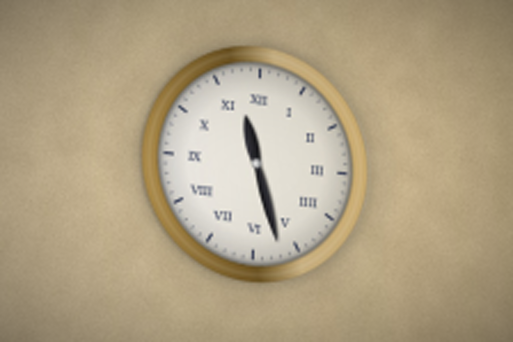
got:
11:27
